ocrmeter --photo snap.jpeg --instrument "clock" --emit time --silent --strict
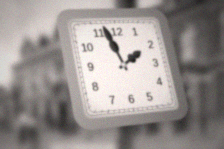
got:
1:57
